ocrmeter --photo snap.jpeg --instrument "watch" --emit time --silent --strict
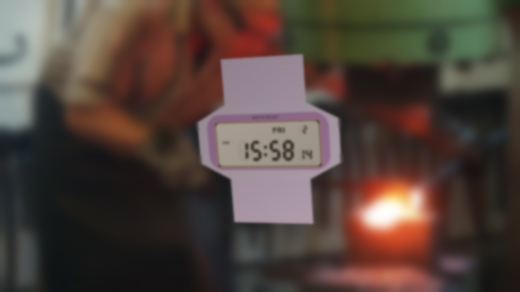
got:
15:58:14
